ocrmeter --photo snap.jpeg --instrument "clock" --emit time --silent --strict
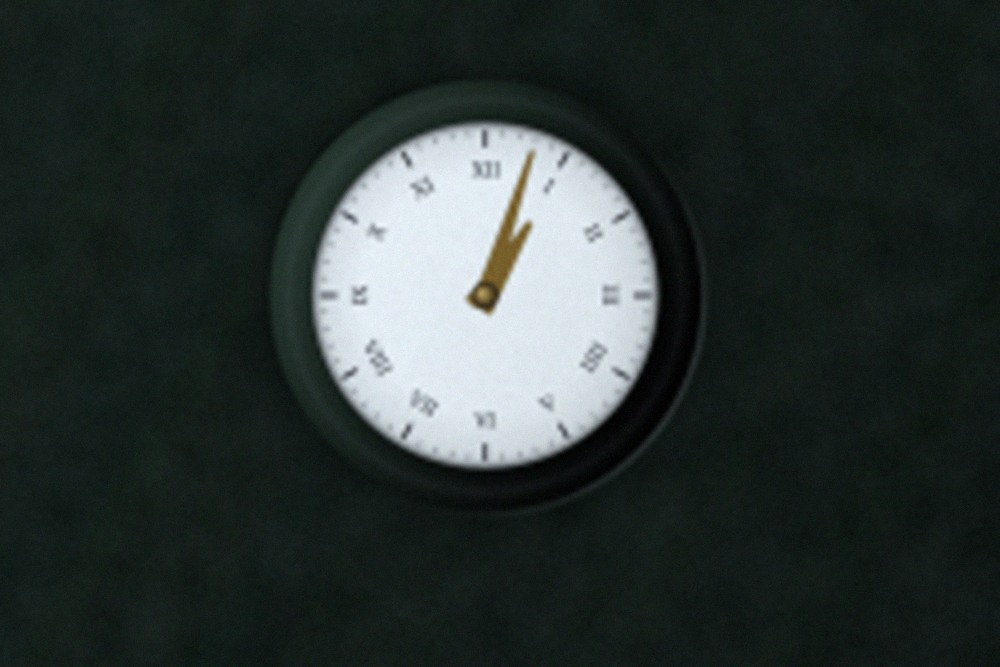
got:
1:03
